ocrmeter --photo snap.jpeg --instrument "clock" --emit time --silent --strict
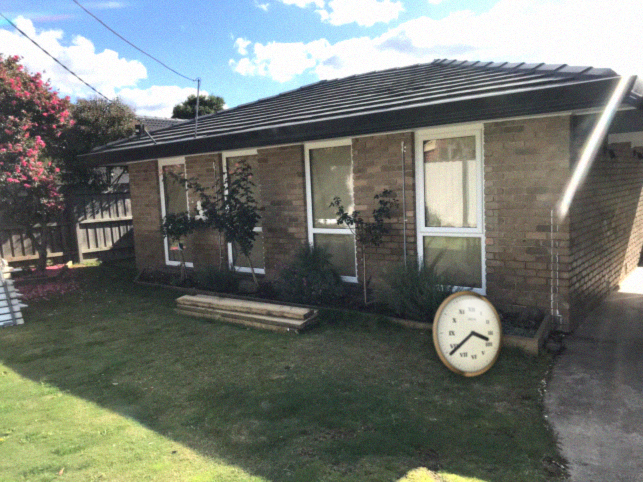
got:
3:39
